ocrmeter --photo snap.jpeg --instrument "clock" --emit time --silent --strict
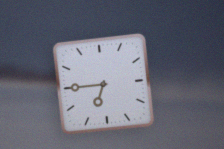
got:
6:45
